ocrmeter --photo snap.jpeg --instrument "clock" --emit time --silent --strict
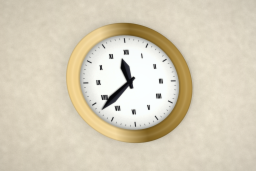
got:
11:38
